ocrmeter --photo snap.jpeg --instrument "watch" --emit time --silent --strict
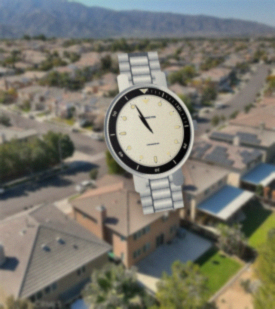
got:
10:56
